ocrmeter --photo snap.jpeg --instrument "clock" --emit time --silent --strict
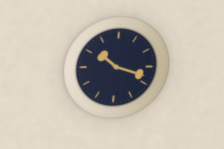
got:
10:18
